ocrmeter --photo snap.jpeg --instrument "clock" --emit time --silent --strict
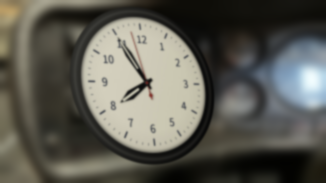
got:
7:54:58
